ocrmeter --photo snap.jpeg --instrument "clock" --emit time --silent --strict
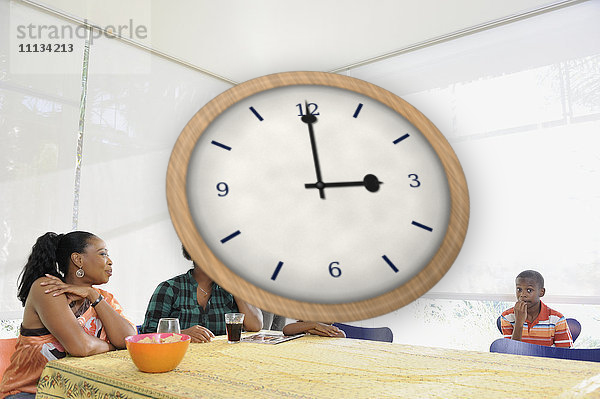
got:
3:00
